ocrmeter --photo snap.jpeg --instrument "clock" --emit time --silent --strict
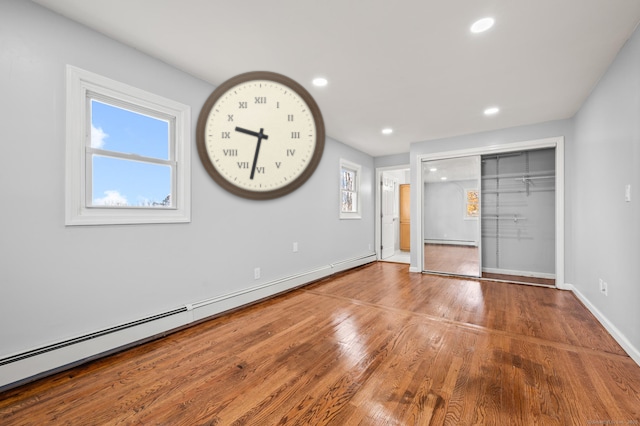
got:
9:32
